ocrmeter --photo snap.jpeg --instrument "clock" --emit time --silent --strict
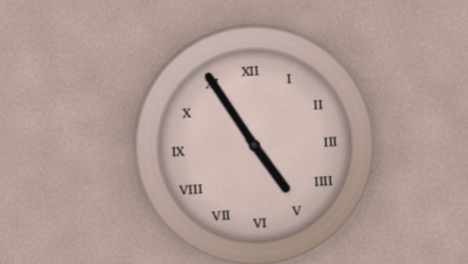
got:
4:55
